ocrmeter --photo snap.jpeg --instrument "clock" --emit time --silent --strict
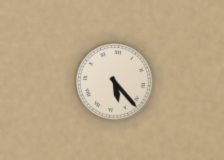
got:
5:22
